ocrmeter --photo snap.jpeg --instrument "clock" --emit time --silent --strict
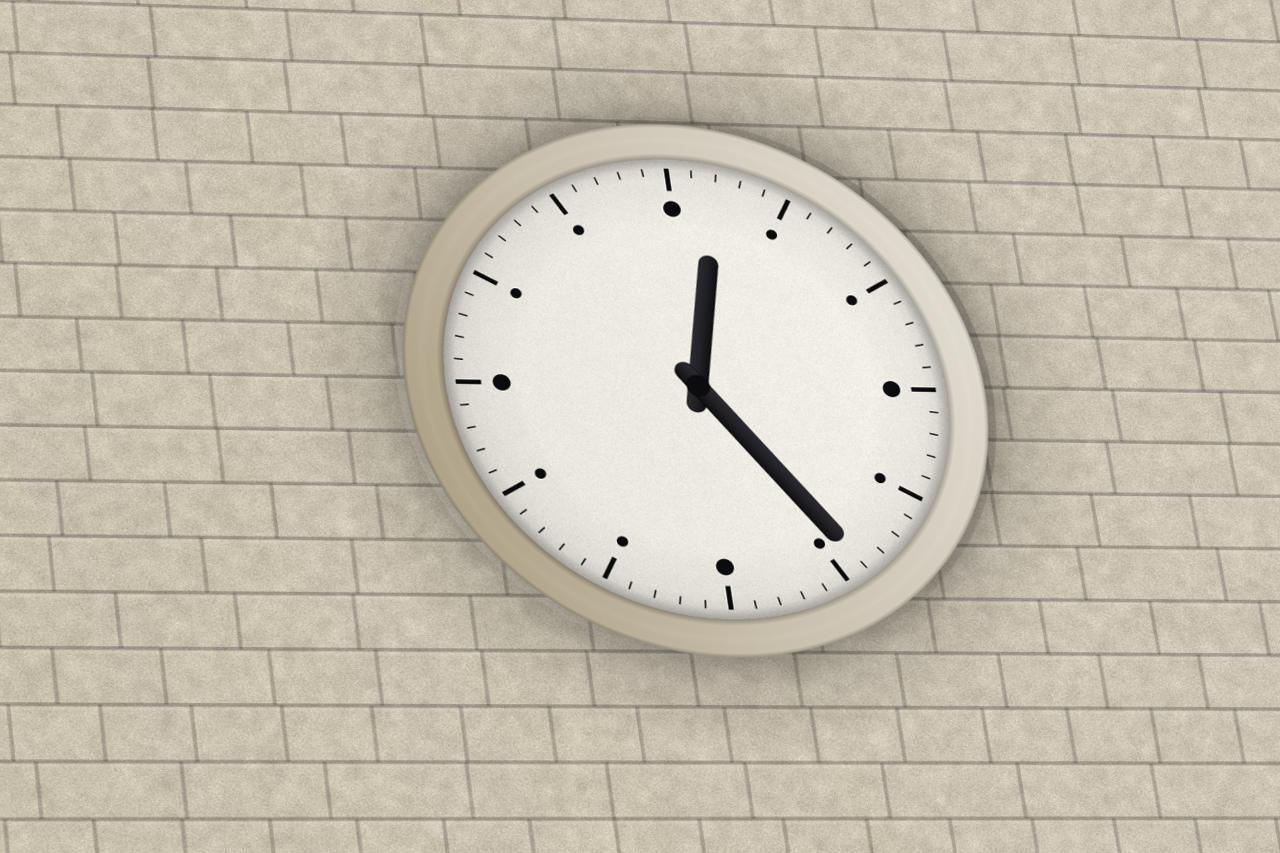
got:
12:24
